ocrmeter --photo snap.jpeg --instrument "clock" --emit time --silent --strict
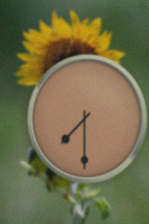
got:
7:30
